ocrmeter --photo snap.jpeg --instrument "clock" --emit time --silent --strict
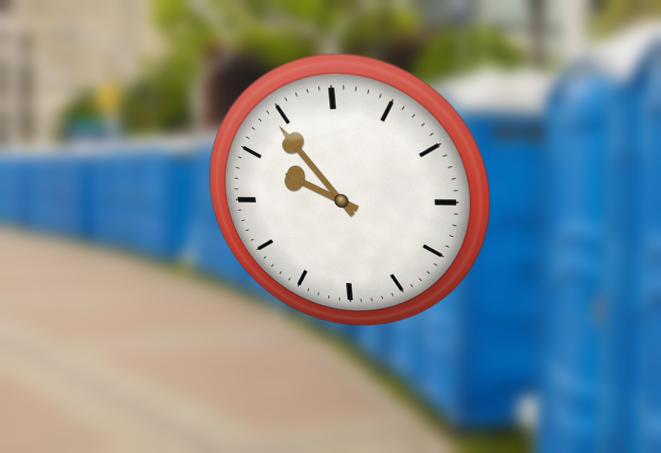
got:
9:54
